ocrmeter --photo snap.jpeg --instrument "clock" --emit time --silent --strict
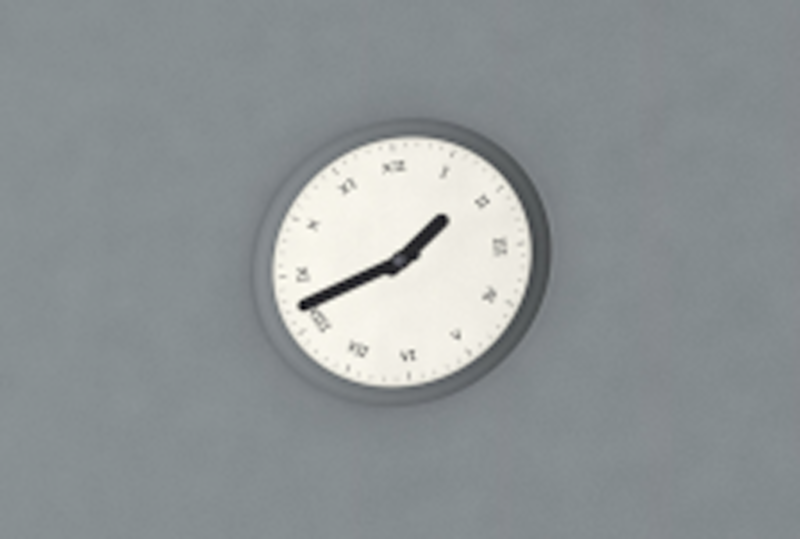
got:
1:42
